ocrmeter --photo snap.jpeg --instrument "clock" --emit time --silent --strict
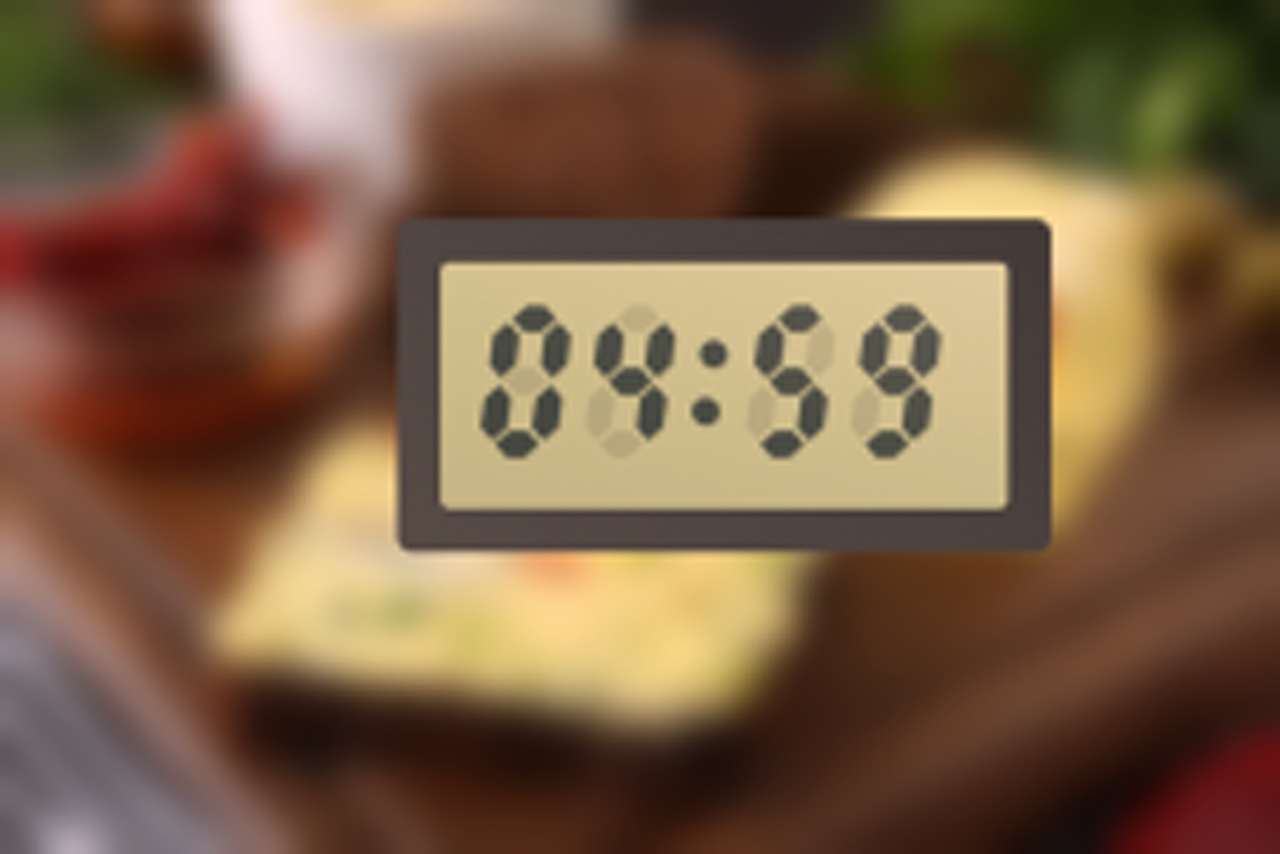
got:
4:59
